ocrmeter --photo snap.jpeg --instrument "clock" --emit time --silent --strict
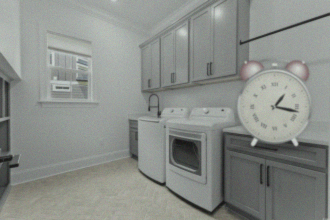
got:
1:17
